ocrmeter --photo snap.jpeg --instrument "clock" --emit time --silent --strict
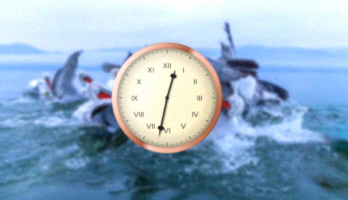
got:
12:32
